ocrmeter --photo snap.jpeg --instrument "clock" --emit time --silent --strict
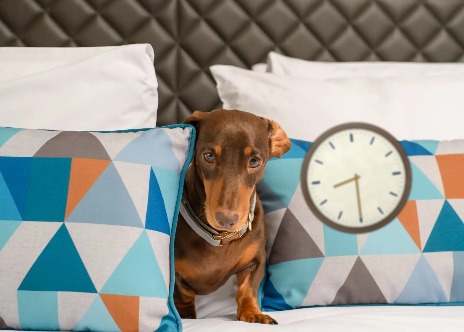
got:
8:30
